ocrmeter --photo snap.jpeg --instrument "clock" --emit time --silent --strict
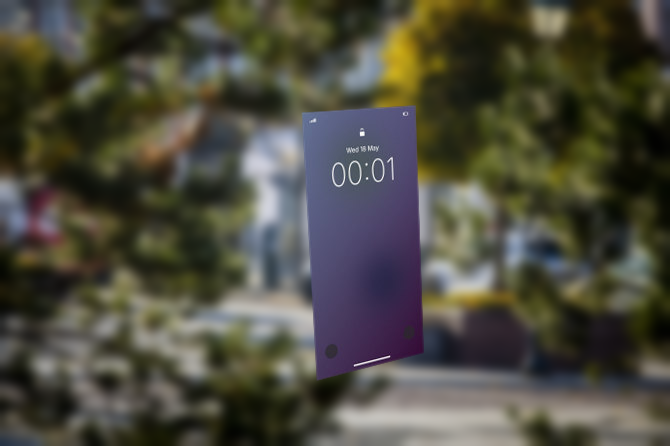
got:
0:01
